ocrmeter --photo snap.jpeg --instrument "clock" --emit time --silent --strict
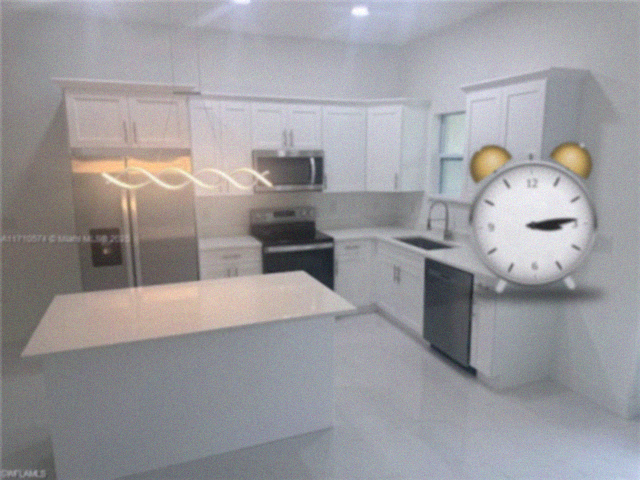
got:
3:14
